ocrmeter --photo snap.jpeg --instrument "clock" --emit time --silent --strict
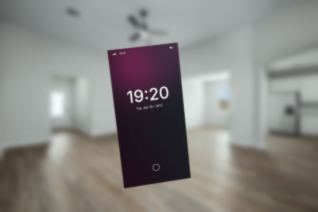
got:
19:20
